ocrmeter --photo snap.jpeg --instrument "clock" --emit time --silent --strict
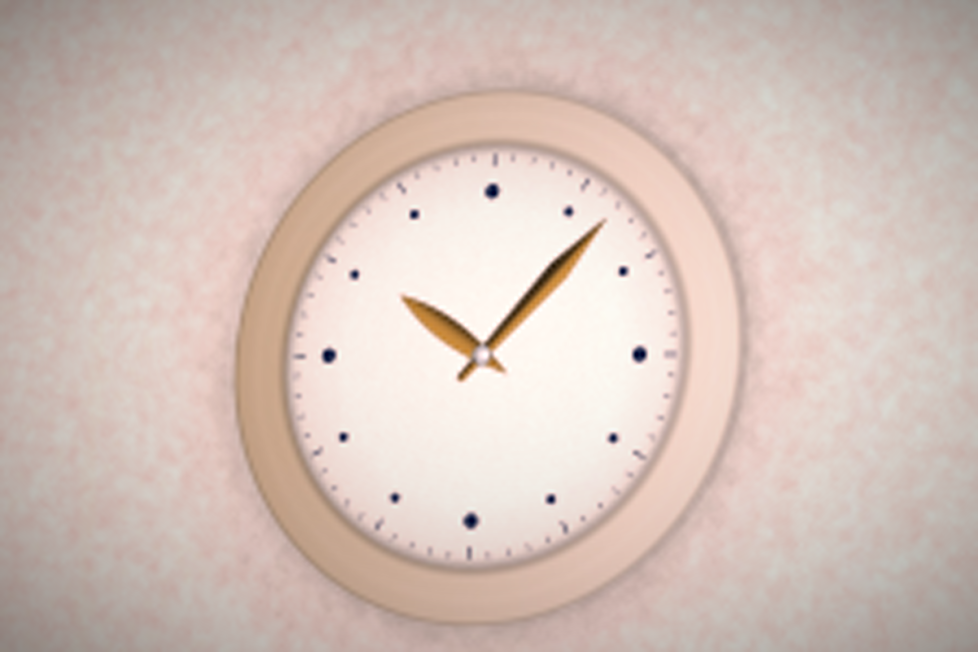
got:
10:07
